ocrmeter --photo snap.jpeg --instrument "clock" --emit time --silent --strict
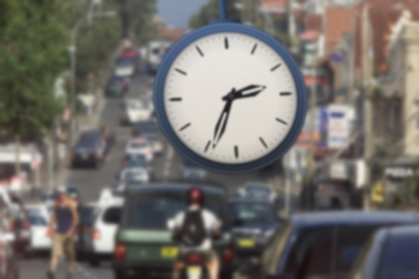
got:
2:34
